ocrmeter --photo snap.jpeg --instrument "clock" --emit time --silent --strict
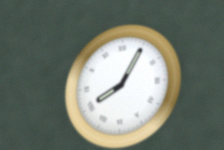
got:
8:05
